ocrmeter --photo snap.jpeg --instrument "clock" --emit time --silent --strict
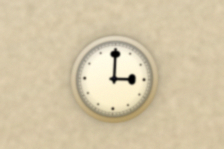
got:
3:00
